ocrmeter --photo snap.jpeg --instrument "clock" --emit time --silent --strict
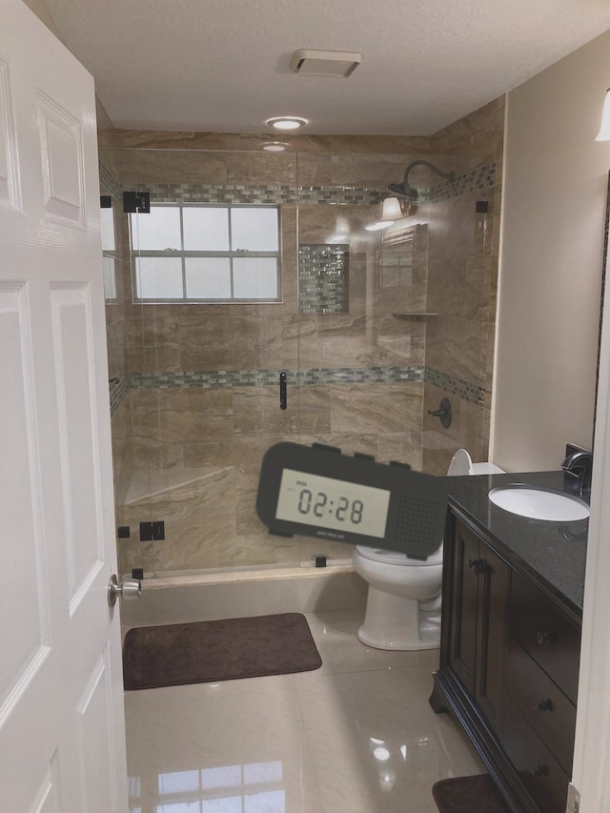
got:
2:28
